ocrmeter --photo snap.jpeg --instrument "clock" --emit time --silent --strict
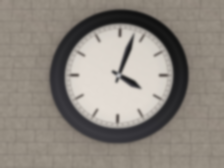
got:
4:03
